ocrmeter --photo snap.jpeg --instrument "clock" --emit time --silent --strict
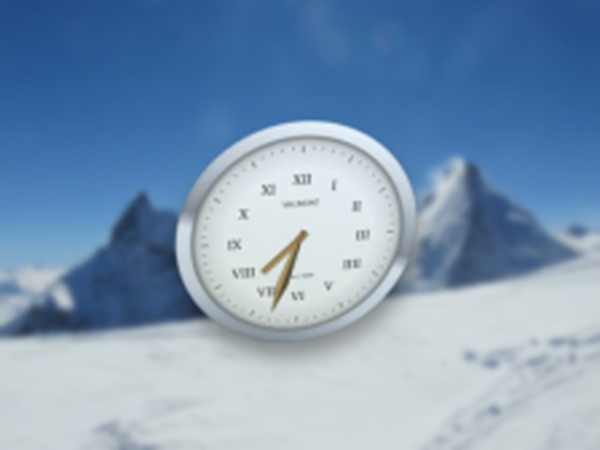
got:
7:33
